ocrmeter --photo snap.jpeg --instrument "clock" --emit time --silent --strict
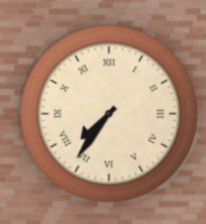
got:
7:36
